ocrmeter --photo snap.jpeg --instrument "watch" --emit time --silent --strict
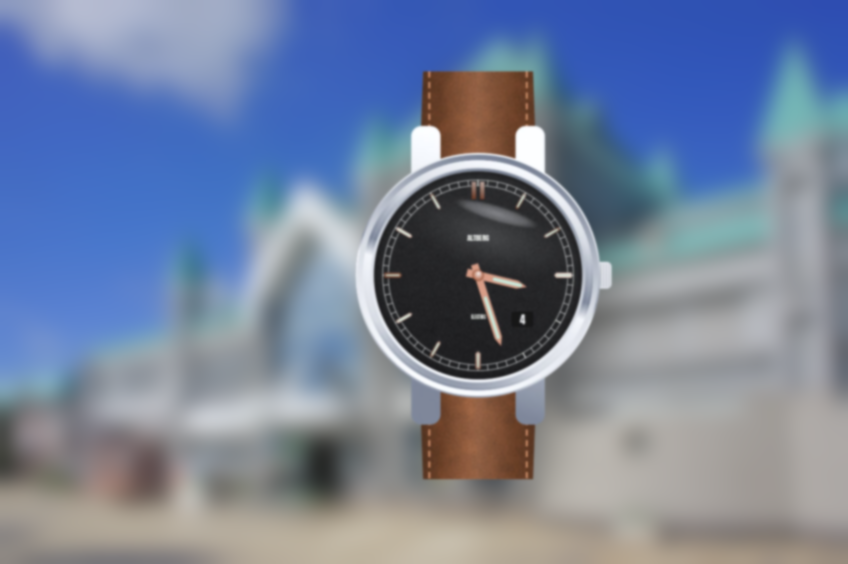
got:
3:27
